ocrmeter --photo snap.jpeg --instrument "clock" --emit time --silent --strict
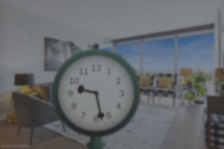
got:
9:28
